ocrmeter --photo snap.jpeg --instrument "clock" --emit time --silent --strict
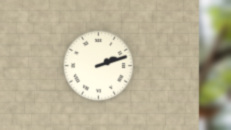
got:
2:12
